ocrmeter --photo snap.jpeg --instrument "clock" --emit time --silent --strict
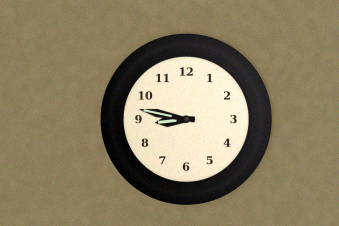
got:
8:47
